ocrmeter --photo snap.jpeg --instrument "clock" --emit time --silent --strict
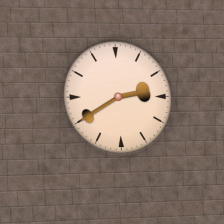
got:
2:40
